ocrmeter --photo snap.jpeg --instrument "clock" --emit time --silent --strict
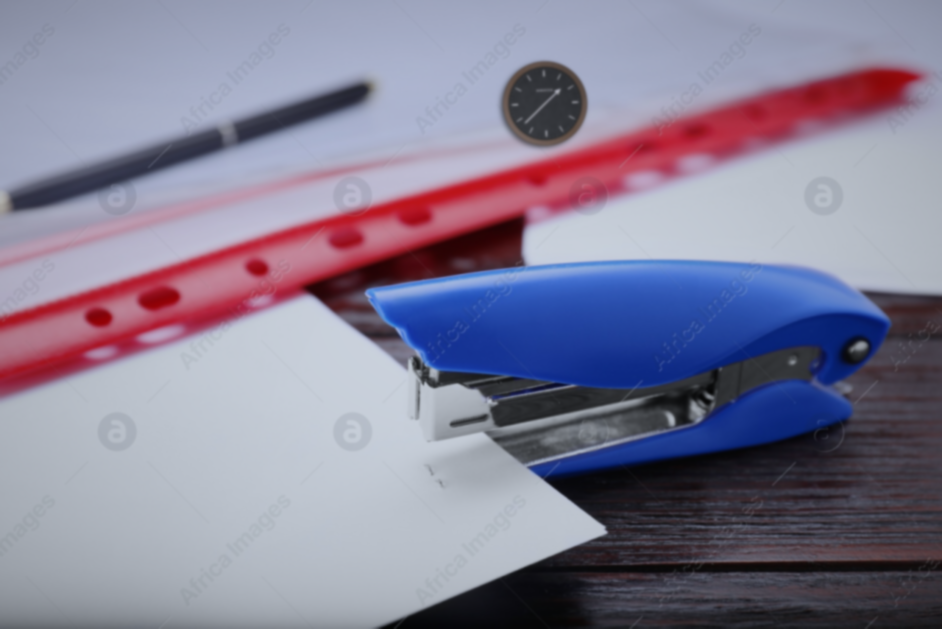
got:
1:38
